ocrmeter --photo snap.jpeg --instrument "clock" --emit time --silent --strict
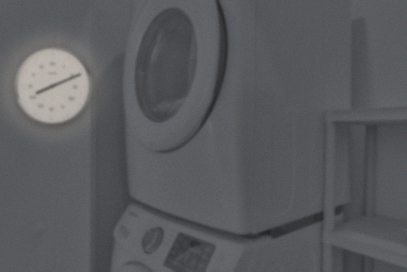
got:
8:11
